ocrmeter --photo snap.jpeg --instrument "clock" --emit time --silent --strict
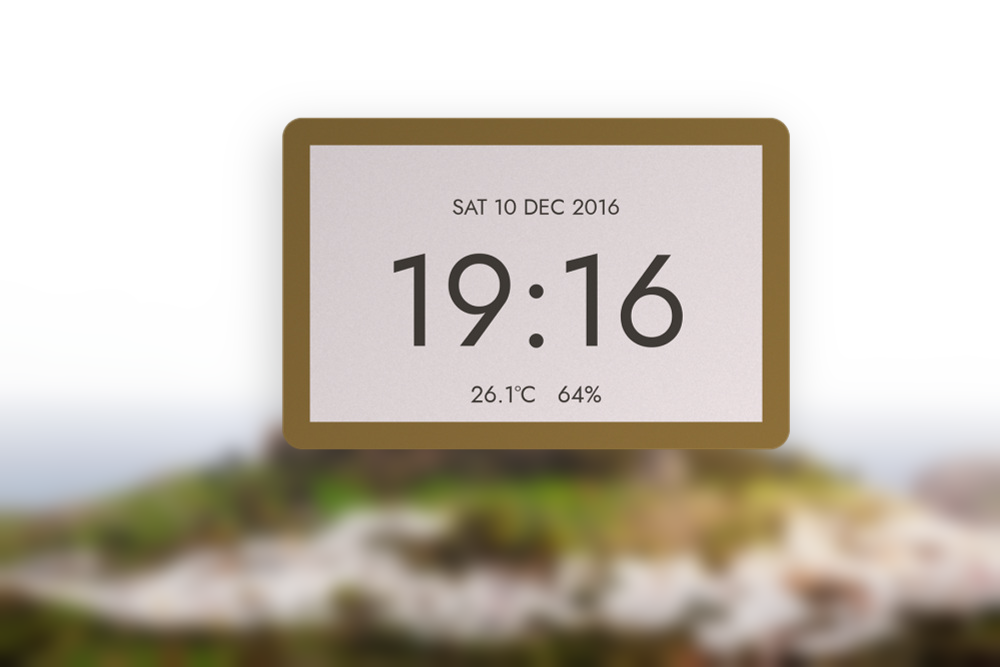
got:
19:16
